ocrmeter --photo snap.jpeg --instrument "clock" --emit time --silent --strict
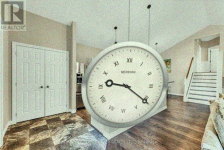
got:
9:21
